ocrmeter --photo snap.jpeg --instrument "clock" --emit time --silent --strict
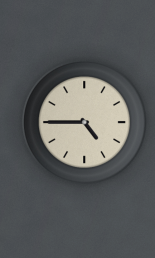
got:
4:45
